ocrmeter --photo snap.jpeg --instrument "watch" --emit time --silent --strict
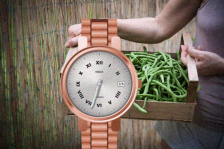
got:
6:33
